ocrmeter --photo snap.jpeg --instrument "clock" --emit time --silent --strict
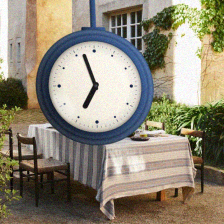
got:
6:57
